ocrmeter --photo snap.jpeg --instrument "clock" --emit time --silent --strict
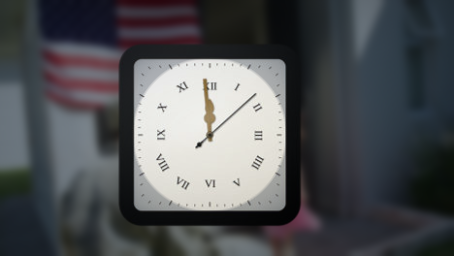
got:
11:59:08
